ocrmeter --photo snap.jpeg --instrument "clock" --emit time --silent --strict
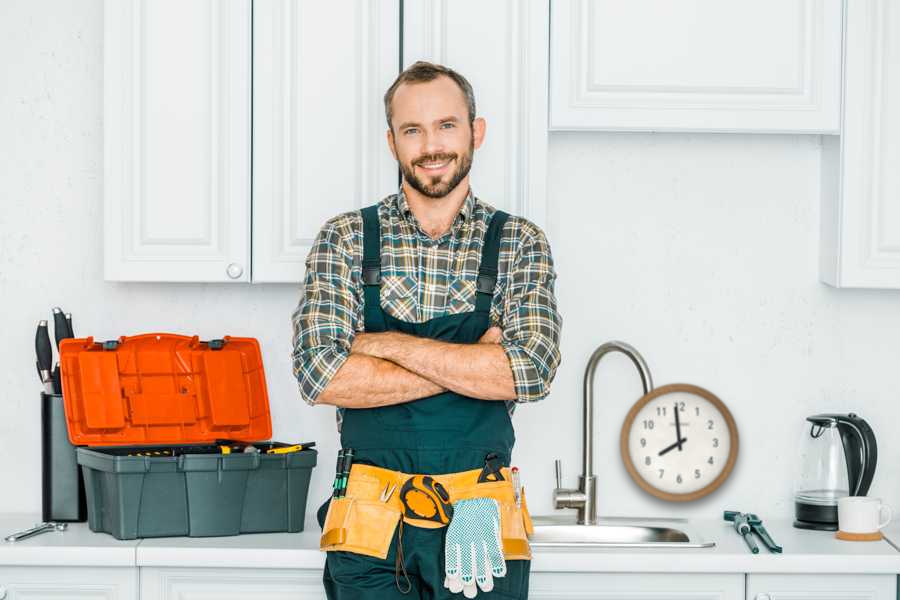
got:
7:59
